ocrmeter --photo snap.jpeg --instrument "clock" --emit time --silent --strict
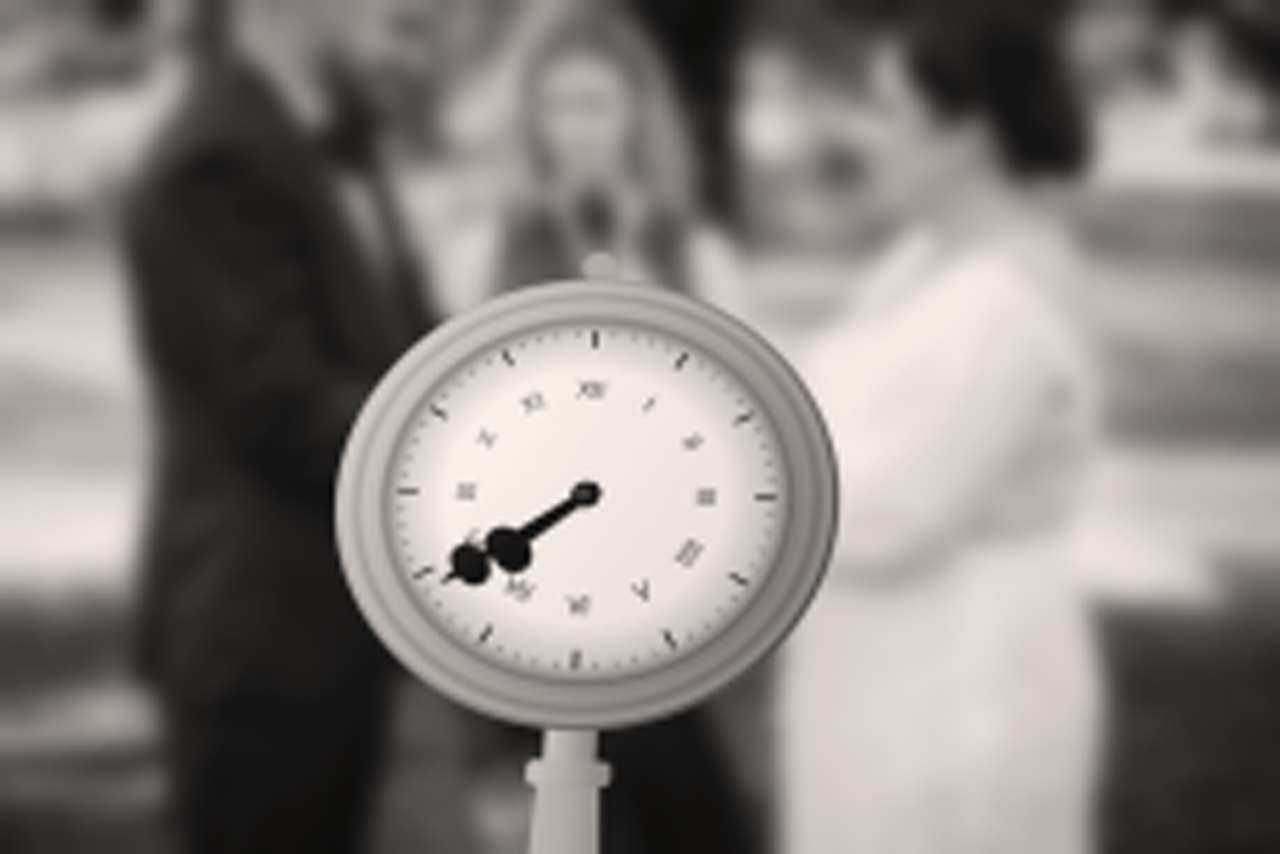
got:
7:39
